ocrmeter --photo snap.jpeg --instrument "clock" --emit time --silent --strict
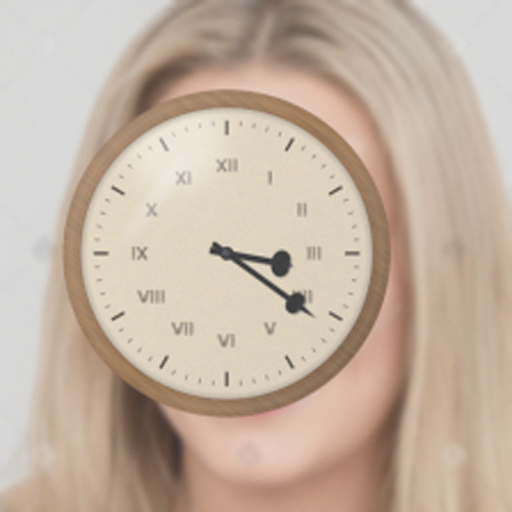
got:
3:21
